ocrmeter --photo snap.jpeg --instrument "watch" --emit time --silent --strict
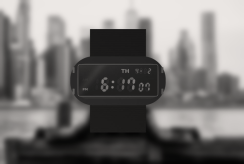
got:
6:17:07
